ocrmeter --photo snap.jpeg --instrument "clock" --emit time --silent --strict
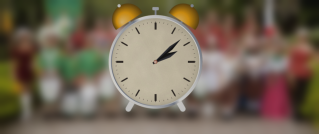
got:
2:08
